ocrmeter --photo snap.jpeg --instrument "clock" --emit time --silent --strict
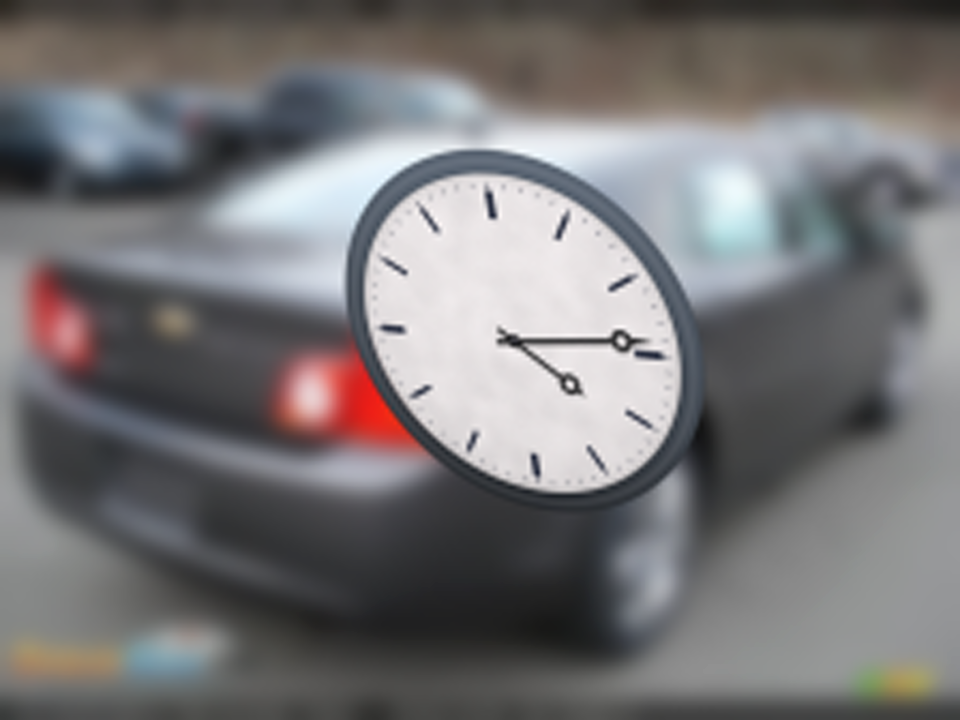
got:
4:14
